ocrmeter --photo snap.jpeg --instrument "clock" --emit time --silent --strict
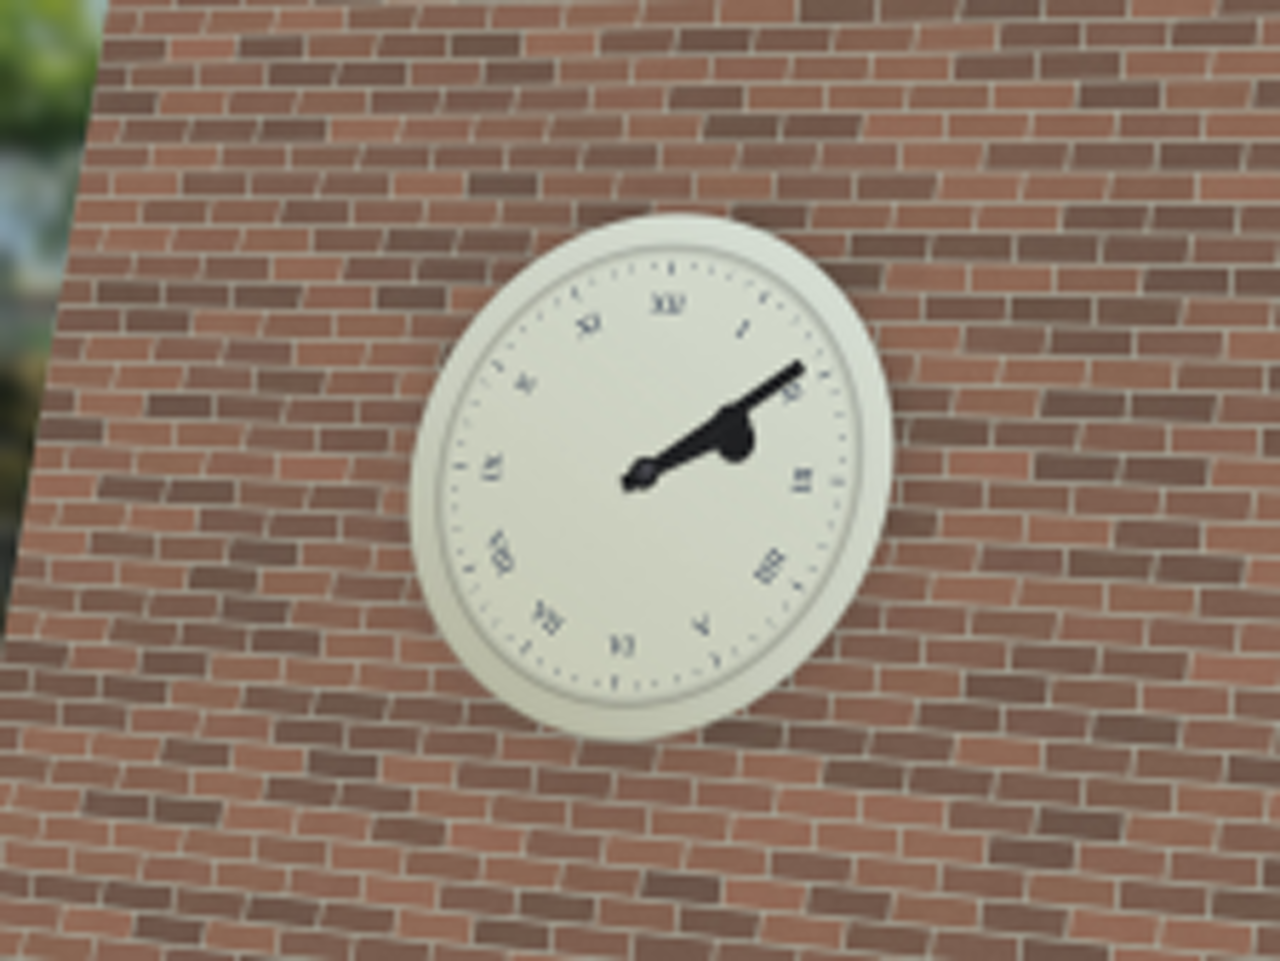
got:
2:09
